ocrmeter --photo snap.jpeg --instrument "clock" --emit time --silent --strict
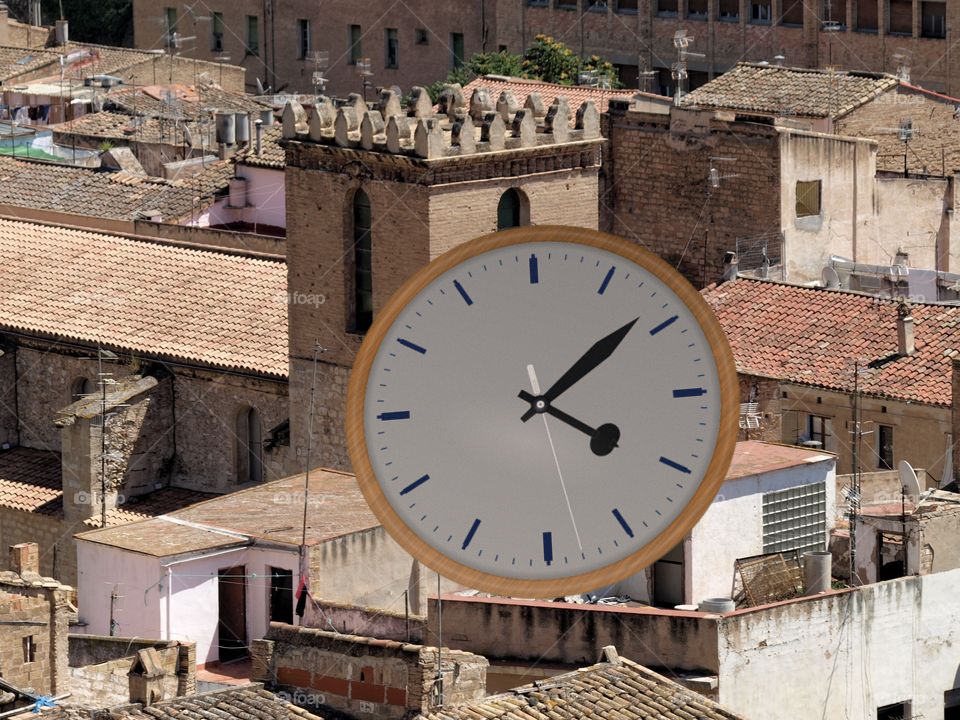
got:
4:08:28
